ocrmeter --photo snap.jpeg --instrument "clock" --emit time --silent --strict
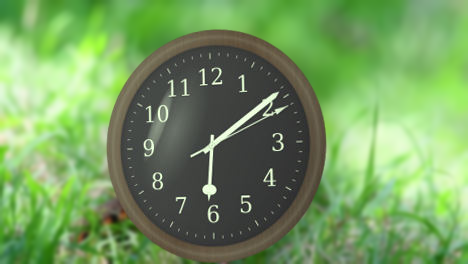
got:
6:09:11
